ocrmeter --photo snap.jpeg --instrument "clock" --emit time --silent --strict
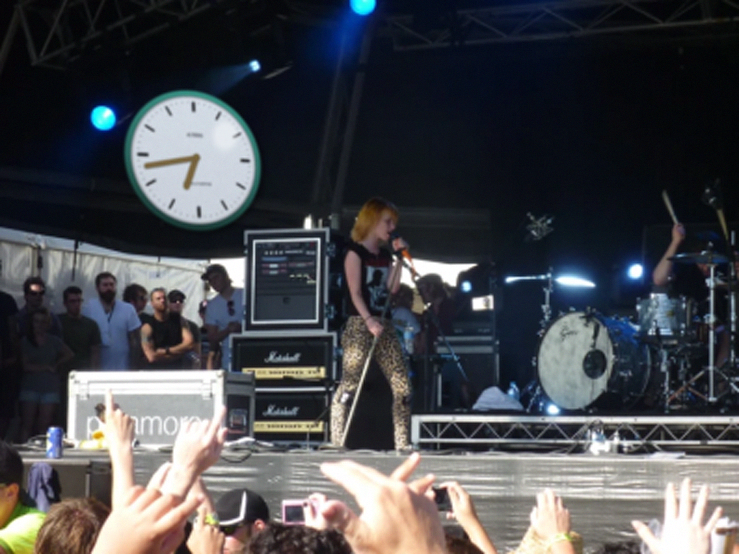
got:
6:43
